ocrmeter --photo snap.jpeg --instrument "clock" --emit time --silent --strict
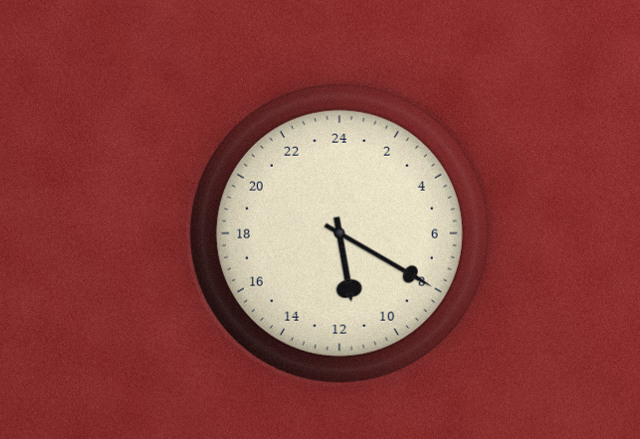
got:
11:20
